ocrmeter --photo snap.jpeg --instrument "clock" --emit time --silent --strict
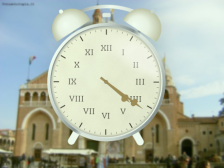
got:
4:21
